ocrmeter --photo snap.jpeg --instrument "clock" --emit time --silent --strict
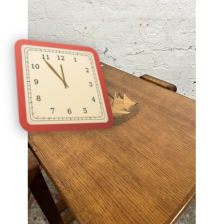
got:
11:54
